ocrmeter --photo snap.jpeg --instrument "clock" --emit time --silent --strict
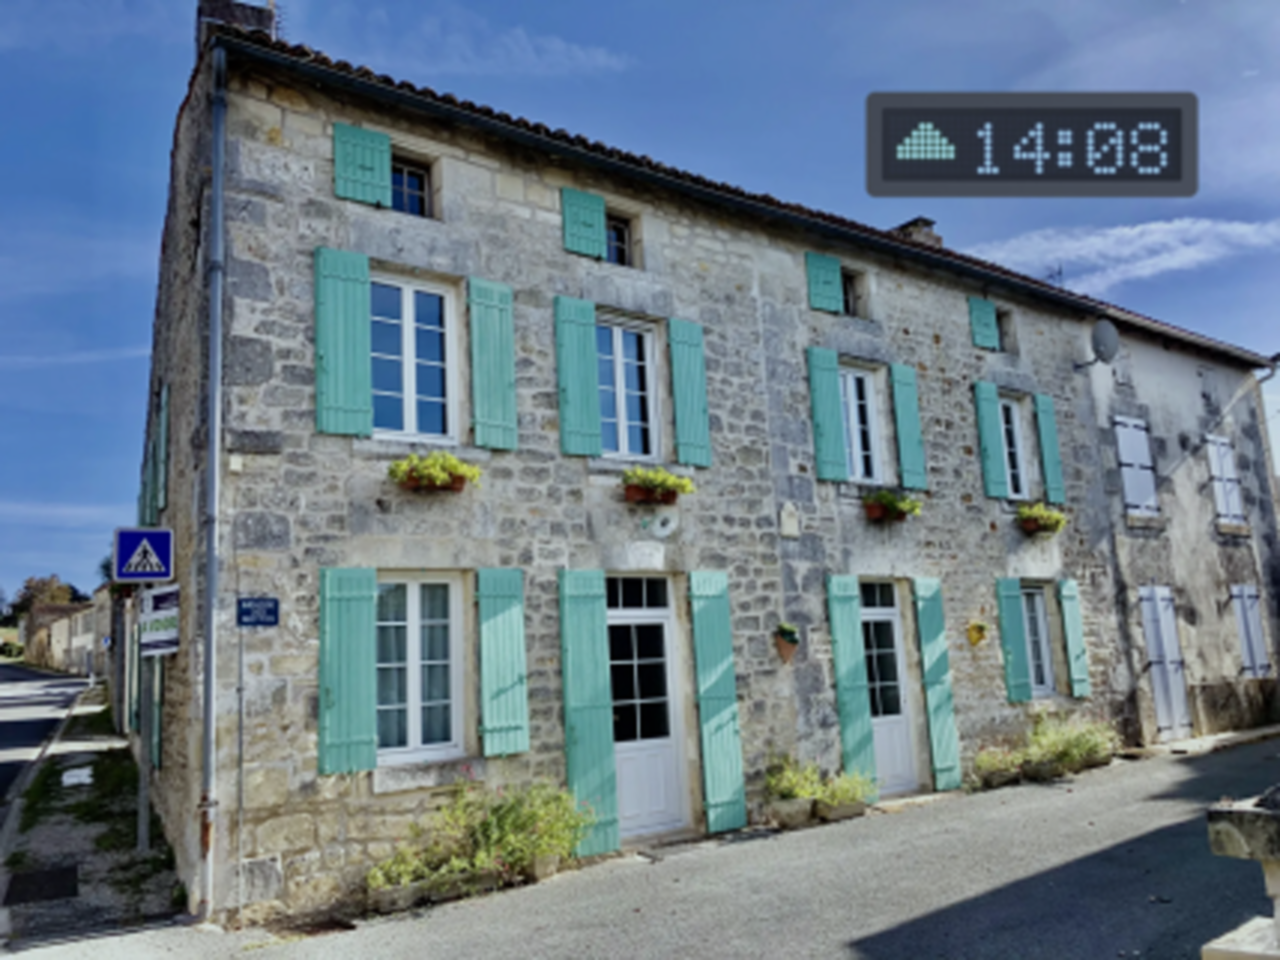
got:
14:08
